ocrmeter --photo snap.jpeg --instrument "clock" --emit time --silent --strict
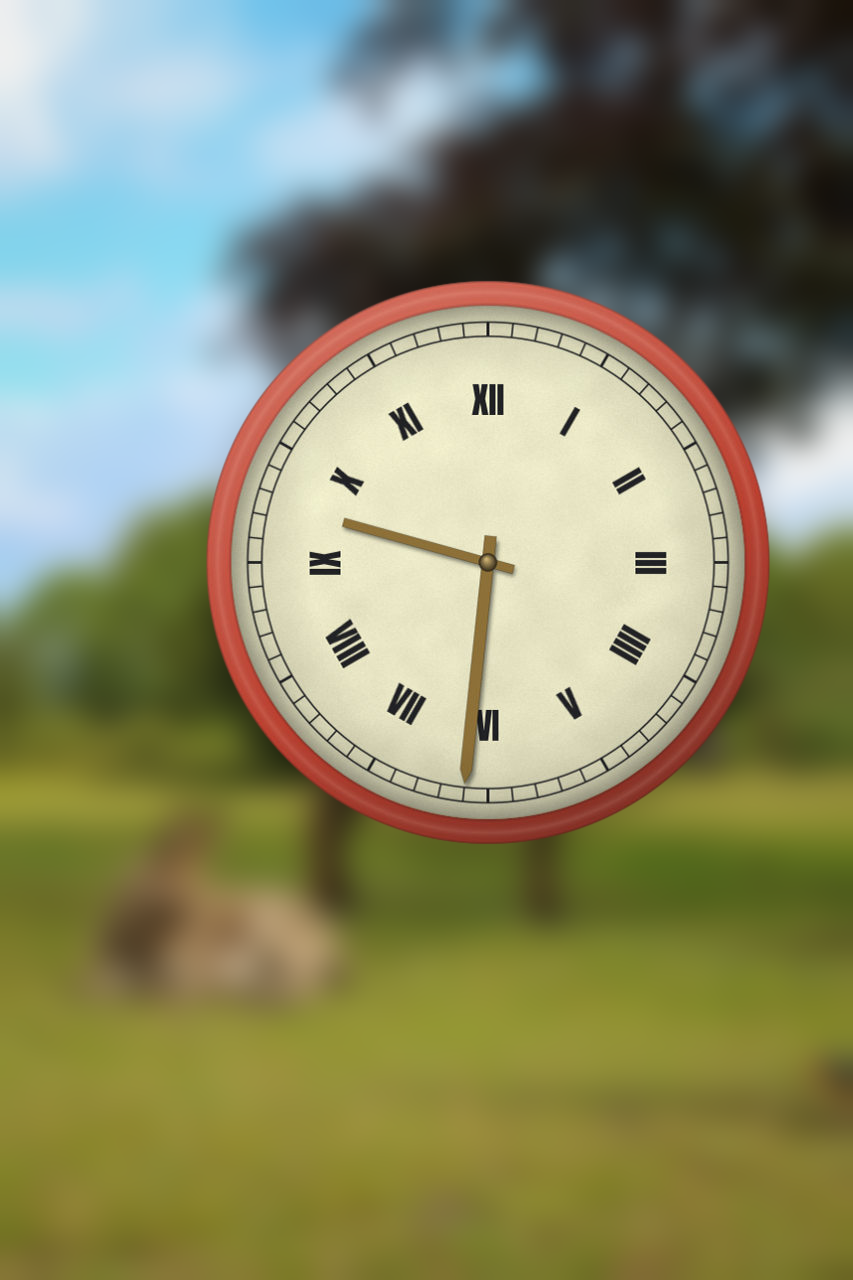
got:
9:31
